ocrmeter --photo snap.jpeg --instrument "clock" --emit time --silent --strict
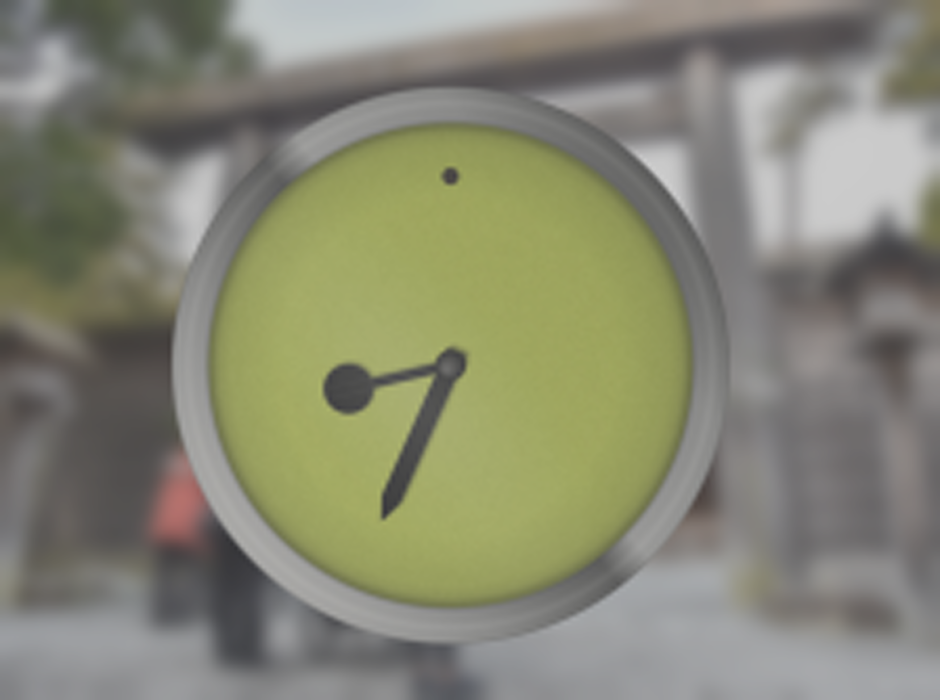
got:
8:34
